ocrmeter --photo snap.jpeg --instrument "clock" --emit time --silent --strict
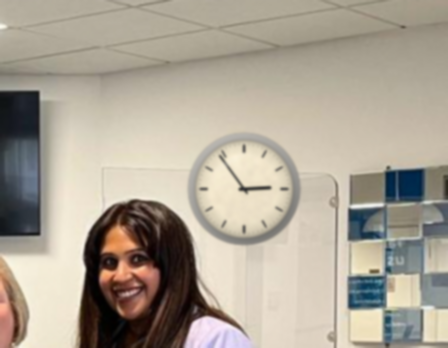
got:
2:54
